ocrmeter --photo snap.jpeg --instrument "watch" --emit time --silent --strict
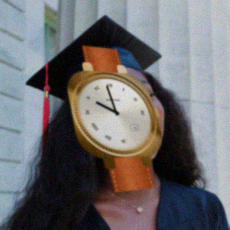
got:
9:59
